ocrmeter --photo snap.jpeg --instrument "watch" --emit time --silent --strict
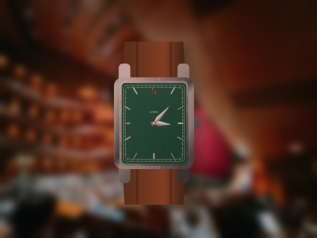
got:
3:07
